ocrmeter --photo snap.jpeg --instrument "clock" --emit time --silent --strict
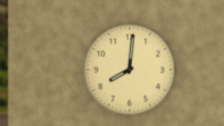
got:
8:01
